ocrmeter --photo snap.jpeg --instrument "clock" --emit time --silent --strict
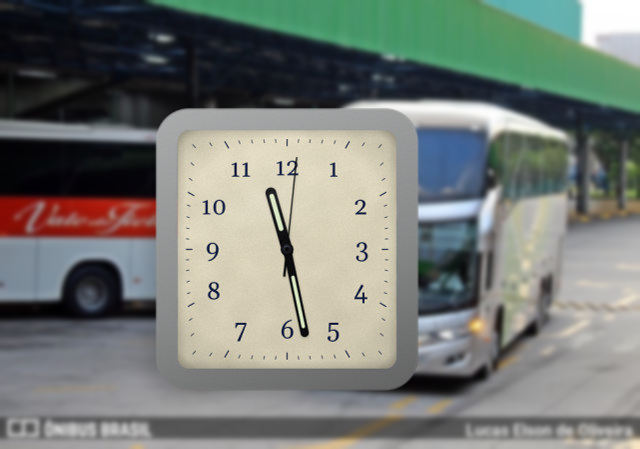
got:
11:28:01
